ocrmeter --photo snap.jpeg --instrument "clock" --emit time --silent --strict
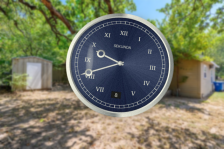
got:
9:41
